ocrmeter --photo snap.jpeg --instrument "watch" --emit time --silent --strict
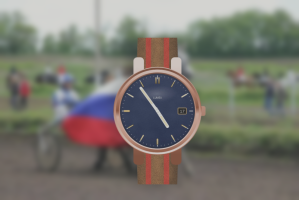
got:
4:54
